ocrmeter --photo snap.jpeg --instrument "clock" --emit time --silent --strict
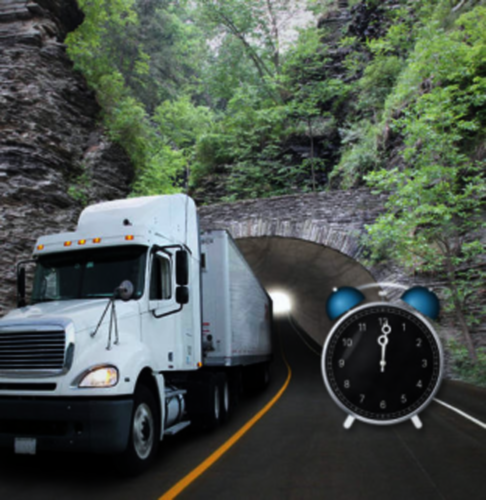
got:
12:01
